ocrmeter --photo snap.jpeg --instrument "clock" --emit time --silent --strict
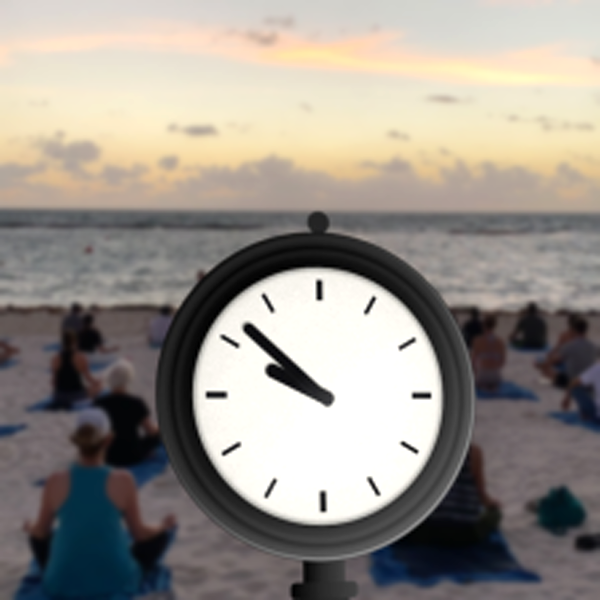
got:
9:52
